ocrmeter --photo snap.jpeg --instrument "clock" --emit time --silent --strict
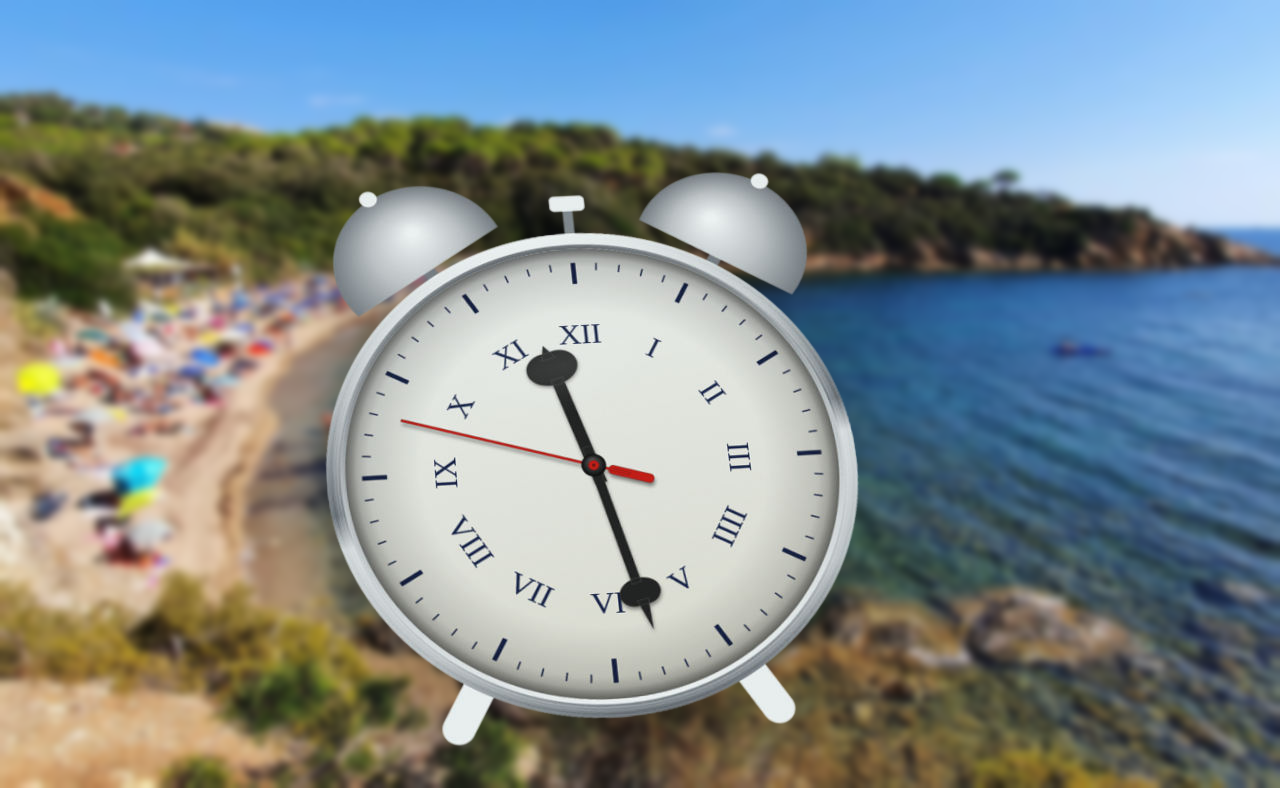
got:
11:27:48
